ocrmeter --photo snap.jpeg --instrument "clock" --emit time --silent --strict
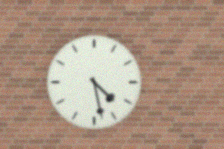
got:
4:28
